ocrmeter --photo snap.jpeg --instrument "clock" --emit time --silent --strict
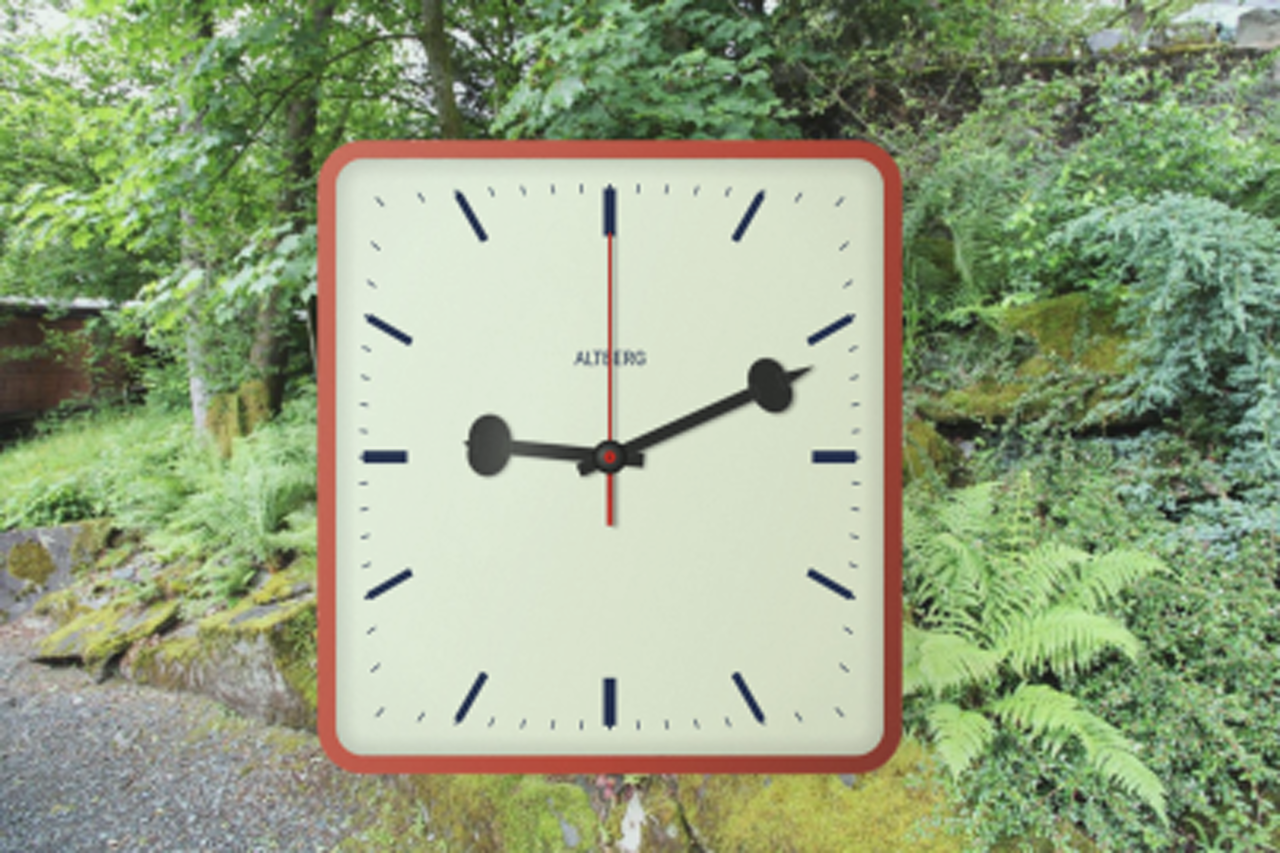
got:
9:11:00
